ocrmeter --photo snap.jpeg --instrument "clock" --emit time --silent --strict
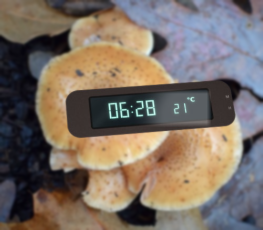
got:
6:28
